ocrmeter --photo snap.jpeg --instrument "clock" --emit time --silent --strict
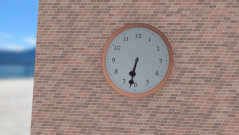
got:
6:32
